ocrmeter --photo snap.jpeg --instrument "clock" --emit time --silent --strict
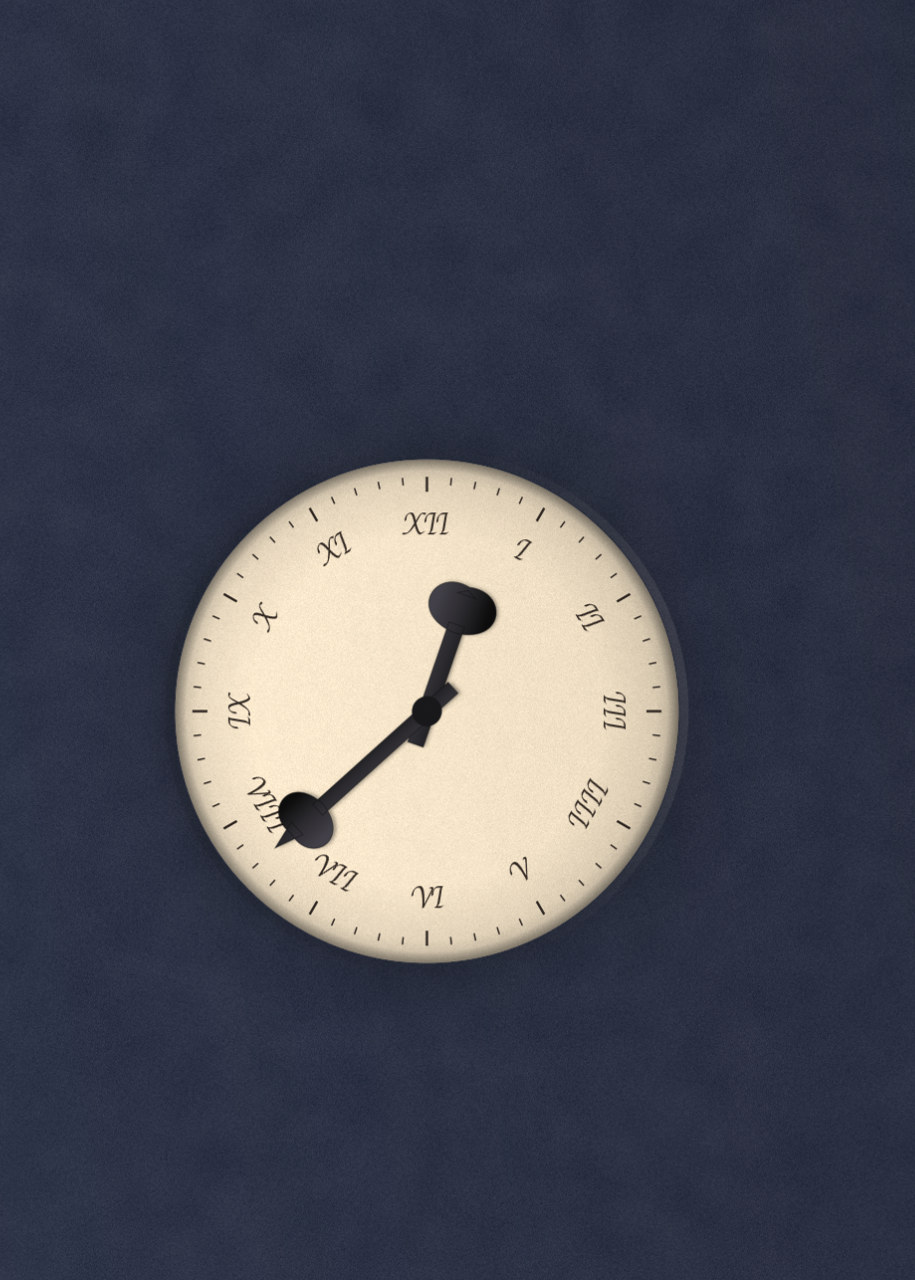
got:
12:38
